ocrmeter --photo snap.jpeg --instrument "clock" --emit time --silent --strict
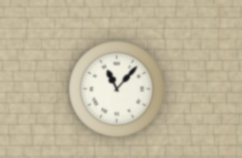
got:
11:07
